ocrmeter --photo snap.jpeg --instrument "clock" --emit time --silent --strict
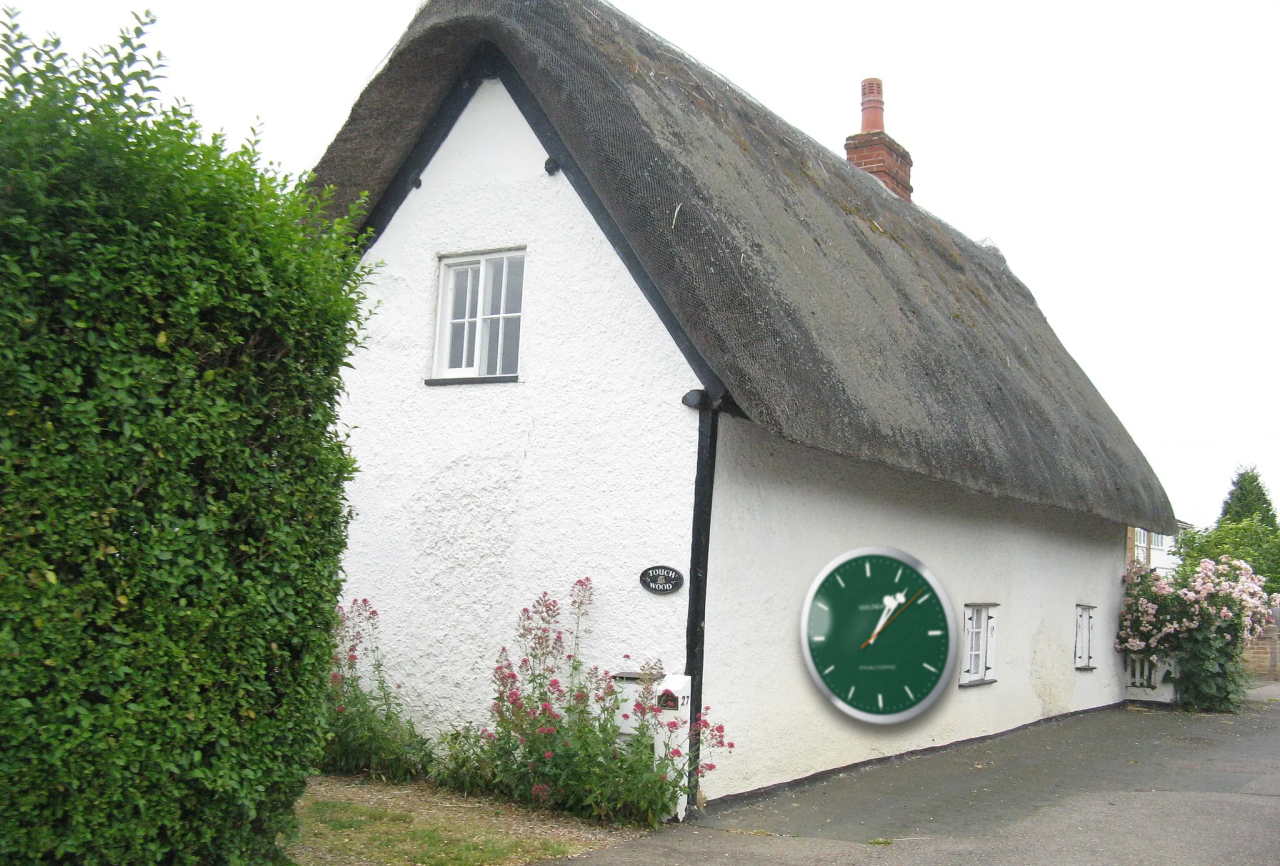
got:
1:07:09
